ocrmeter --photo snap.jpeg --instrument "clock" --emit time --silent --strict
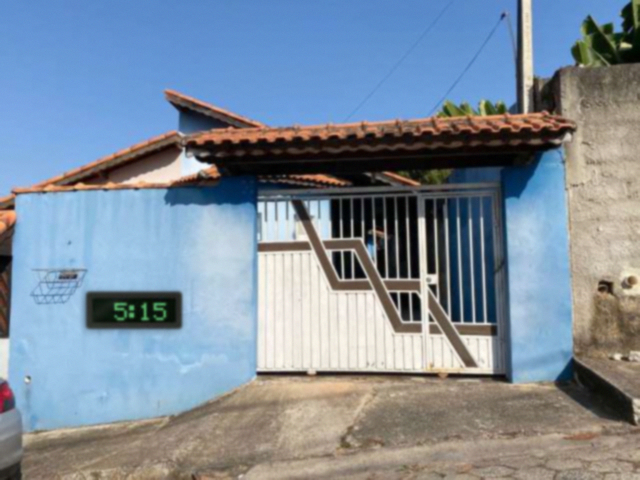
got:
5:15
